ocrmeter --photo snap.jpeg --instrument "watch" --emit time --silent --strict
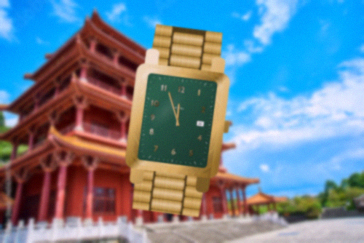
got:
11:56
